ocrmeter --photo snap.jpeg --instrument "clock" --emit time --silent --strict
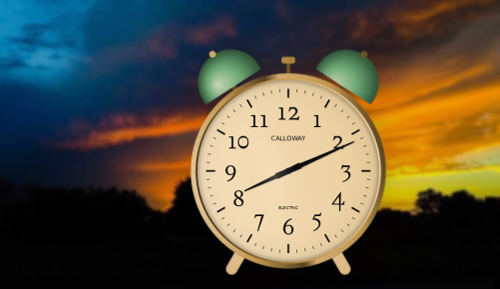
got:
8:11
